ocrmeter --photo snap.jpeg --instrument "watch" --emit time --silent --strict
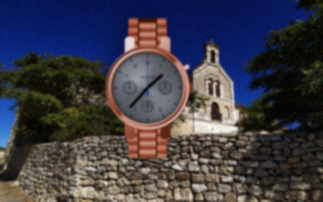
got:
1:37
